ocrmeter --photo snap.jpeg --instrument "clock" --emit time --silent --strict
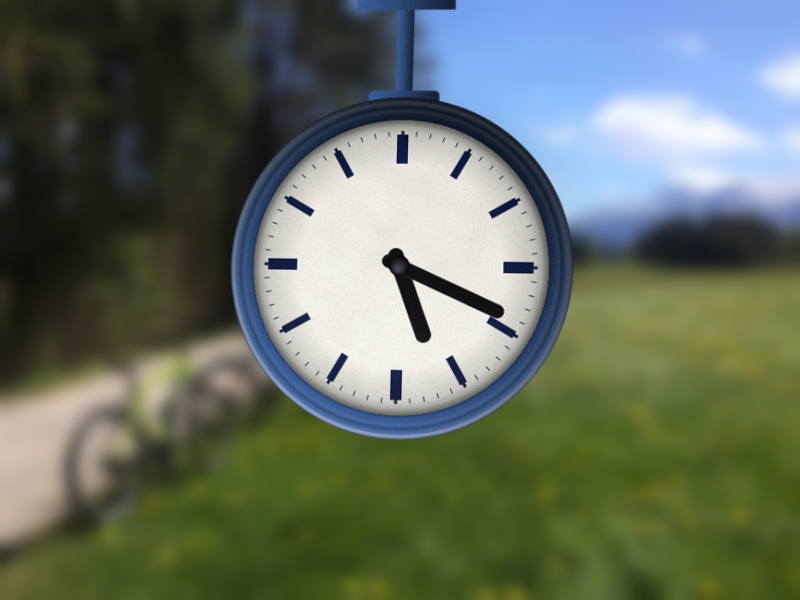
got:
5:19
